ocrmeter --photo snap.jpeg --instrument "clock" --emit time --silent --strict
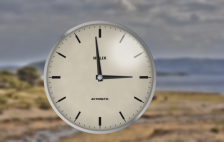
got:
2:59
